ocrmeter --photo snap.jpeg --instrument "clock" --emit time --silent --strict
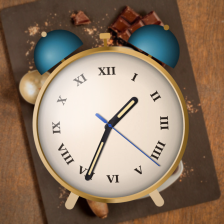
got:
1:34:22
